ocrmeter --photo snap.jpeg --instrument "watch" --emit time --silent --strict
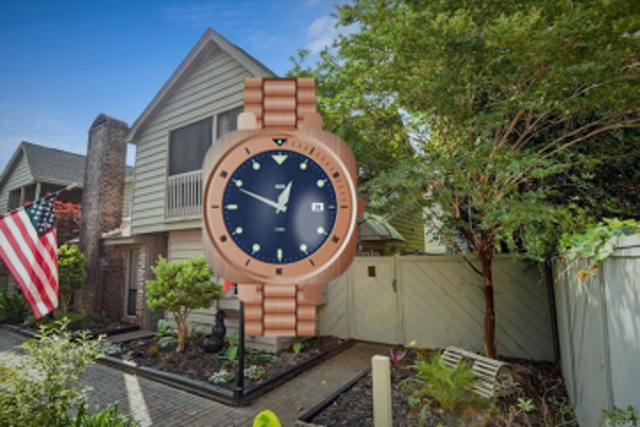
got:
12:49
